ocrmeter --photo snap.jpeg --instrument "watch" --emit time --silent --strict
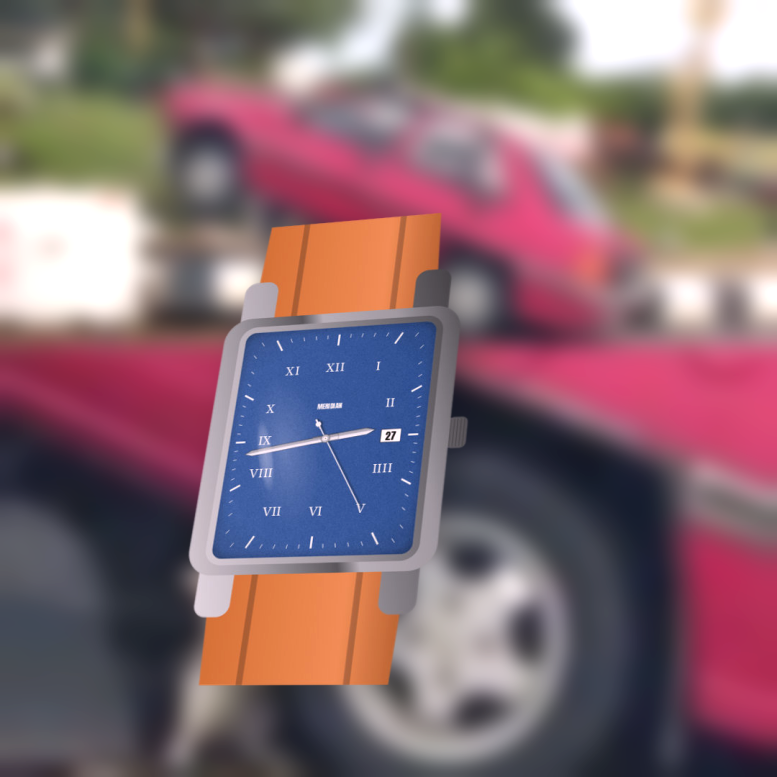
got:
2:43:25
